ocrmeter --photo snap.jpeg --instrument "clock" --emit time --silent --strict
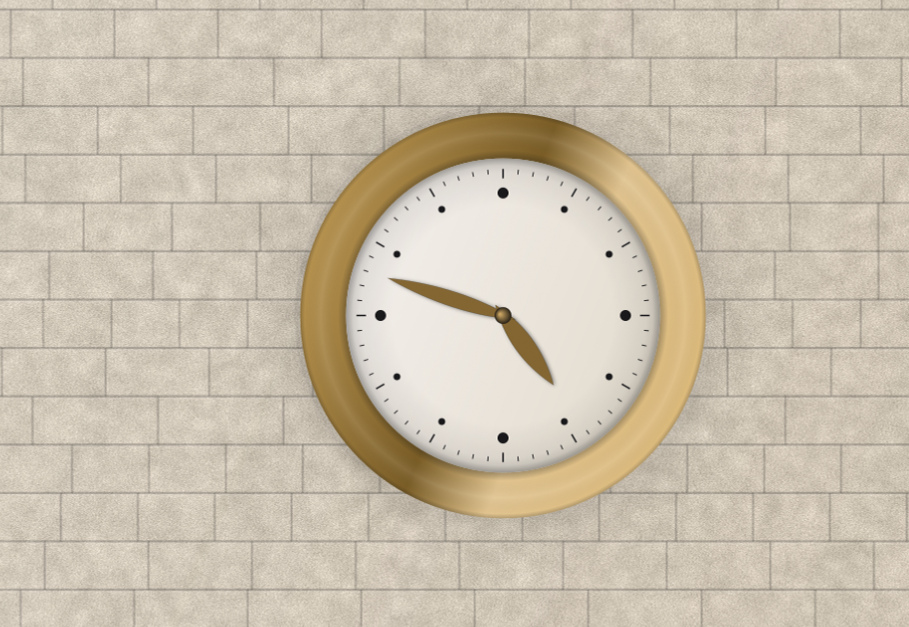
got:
4:48
